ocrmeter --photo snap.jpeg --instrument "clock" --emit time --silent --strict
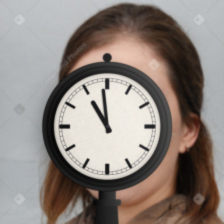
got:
10:59
